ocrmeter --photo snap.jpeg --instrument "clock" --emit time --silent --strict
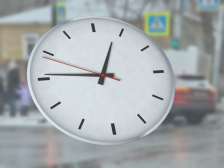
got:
12:45:49
